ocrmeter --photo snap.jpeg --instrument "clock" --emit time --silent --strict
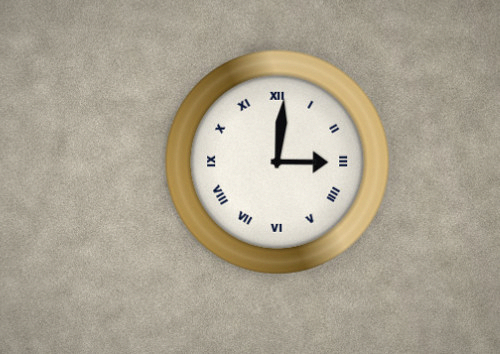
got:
3:01
